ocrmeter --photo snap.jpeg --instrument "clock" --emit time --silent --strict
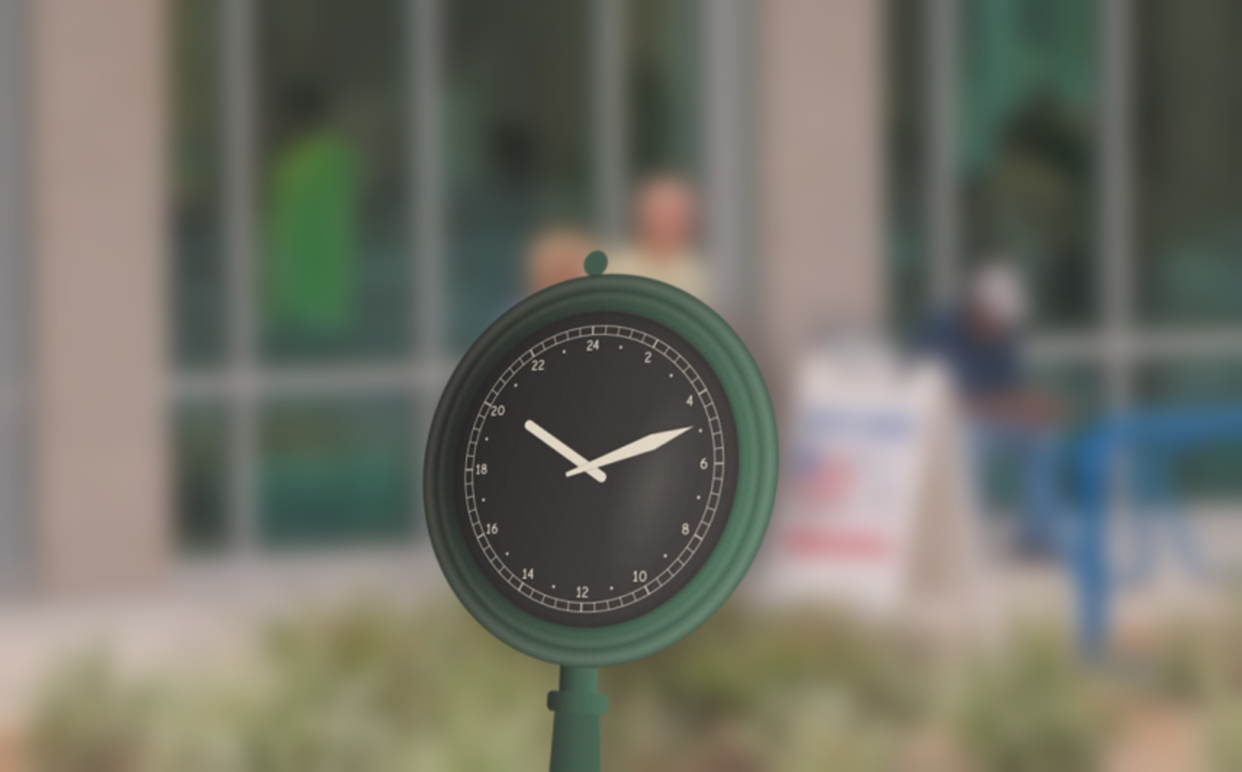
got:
20:12
